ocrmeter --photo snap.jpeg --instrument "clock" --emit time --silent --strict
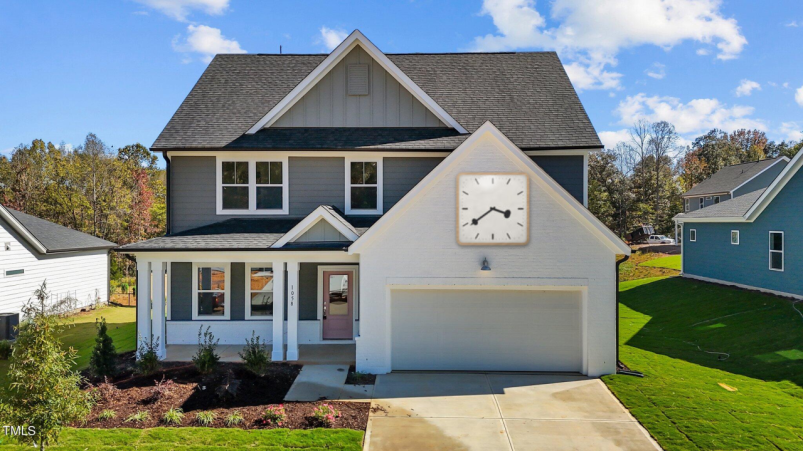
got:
3:39
